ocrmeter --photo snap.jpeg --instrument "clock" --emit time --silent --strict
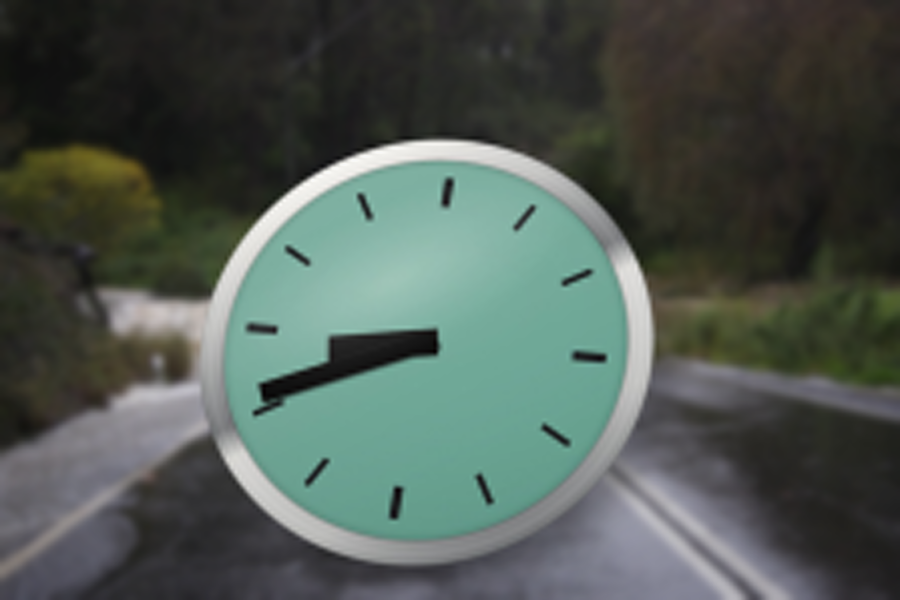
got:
8:41
